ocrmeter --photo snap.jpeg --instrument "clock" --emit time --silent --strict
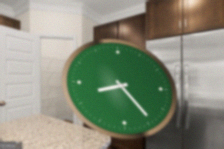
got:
8:24
